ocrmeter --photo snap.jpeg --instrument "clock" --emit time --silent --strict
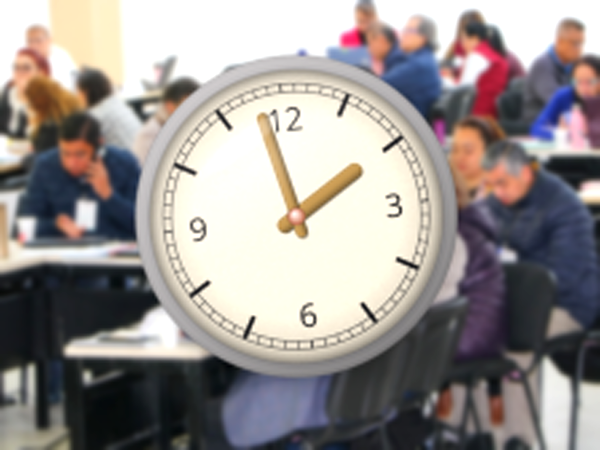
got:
1:58
